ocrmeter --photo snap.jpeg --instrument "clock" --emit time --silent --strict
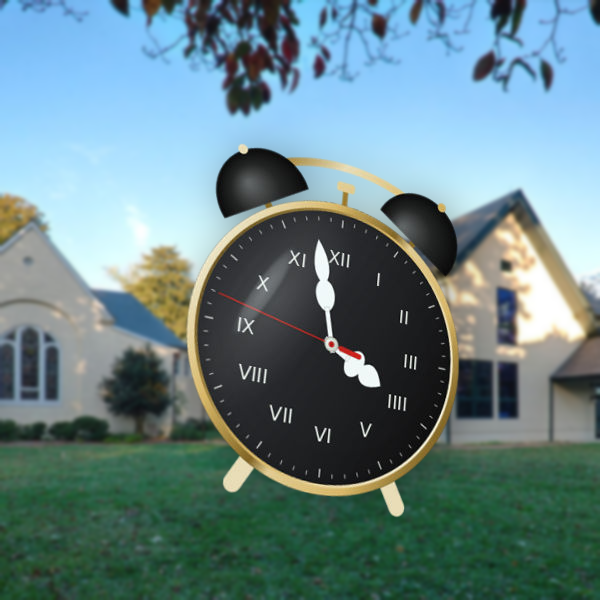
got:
3:57:47
